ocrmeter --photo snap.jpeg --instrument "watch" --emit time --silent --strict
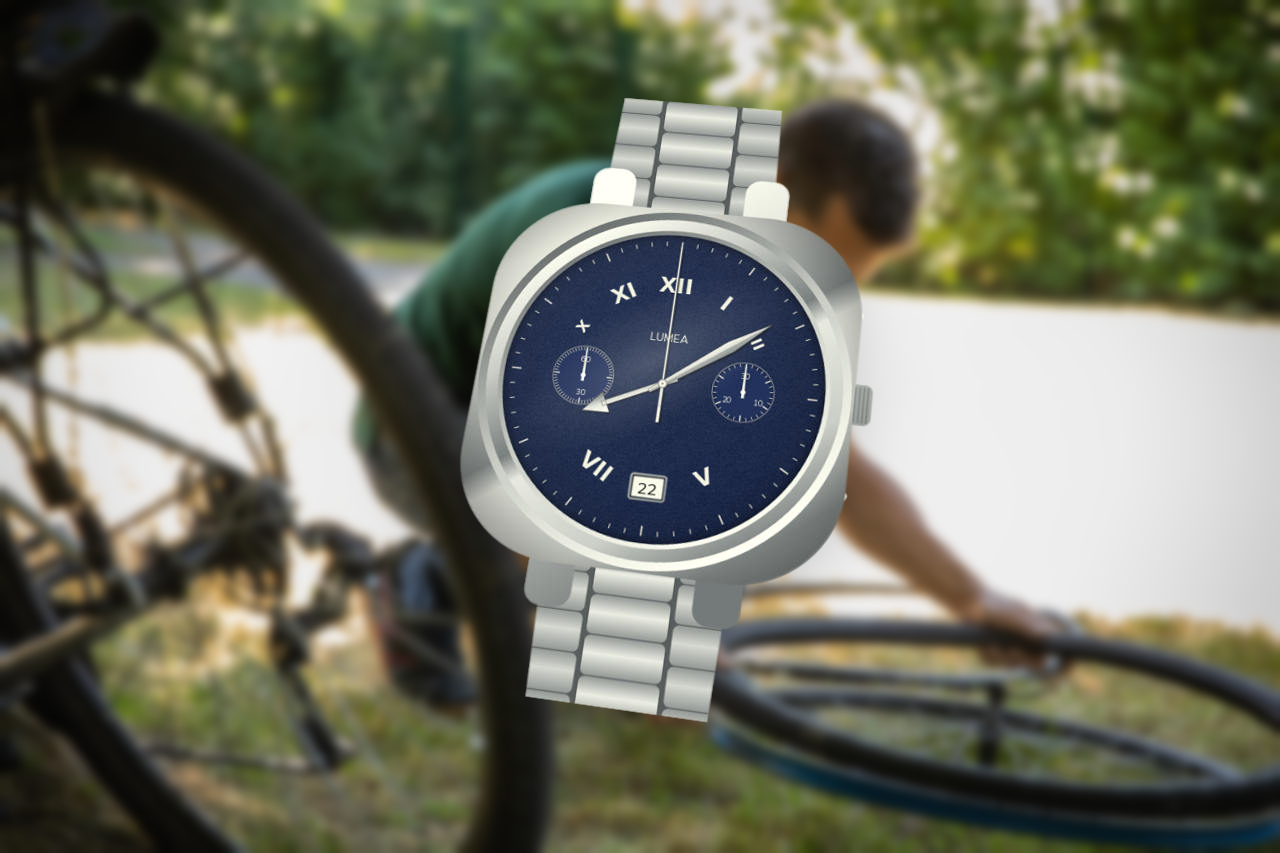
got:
8:09
